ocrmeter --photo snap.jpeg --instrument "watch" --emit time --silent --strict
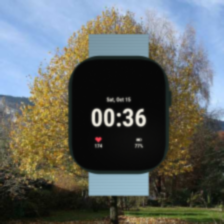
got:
0:36
